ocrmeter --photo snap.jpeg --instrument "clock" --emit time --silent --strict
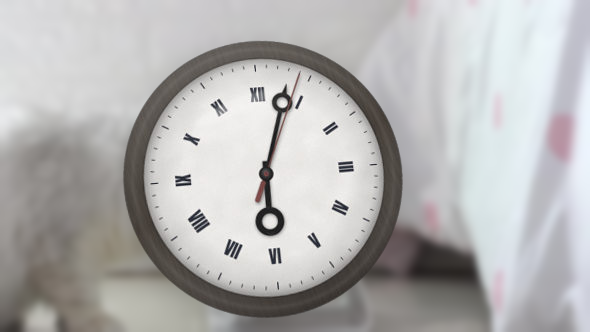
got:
6:03:04
